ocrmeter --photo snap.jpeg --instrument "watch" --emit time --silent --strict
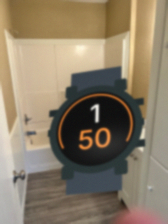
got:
1:50
